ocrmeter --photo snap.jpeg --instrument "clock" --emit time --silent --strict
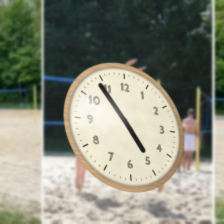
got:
4:54
